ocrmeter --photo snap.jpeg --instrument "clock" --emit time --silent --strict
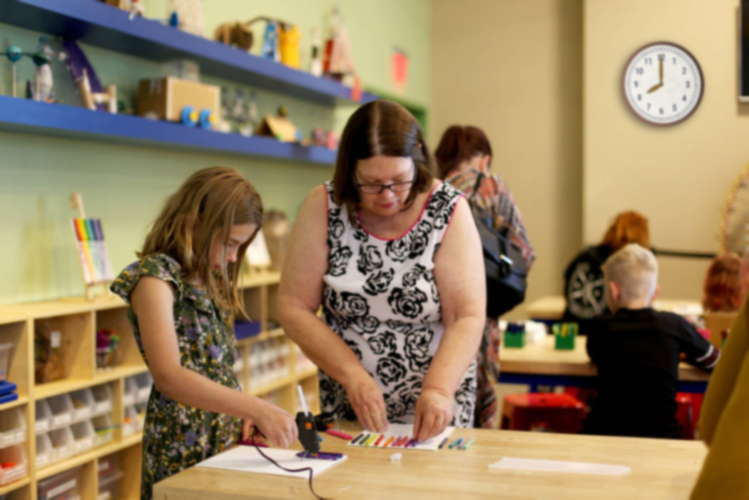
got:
8:00
